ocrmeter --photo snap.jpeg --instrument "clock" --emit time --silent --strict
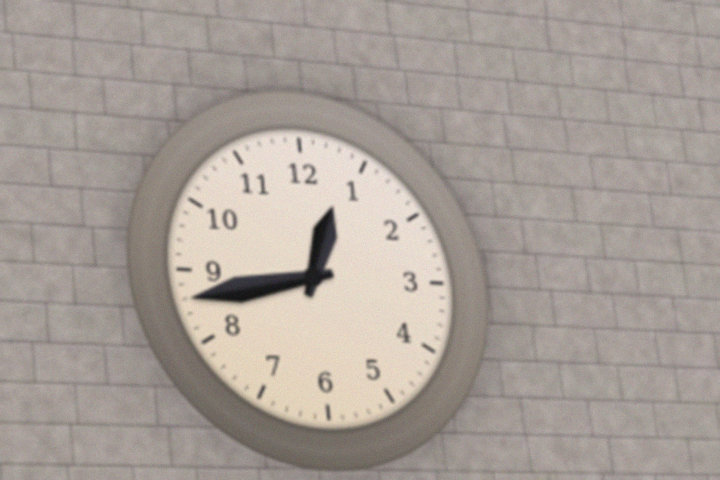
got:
12:43
